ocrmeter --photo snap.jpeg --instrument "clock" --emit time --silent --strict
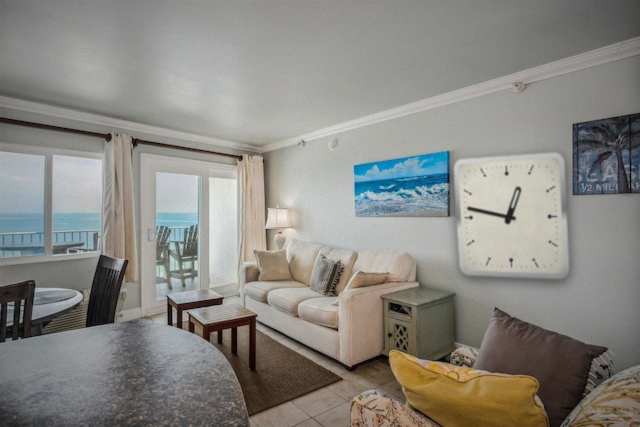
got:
12:47
